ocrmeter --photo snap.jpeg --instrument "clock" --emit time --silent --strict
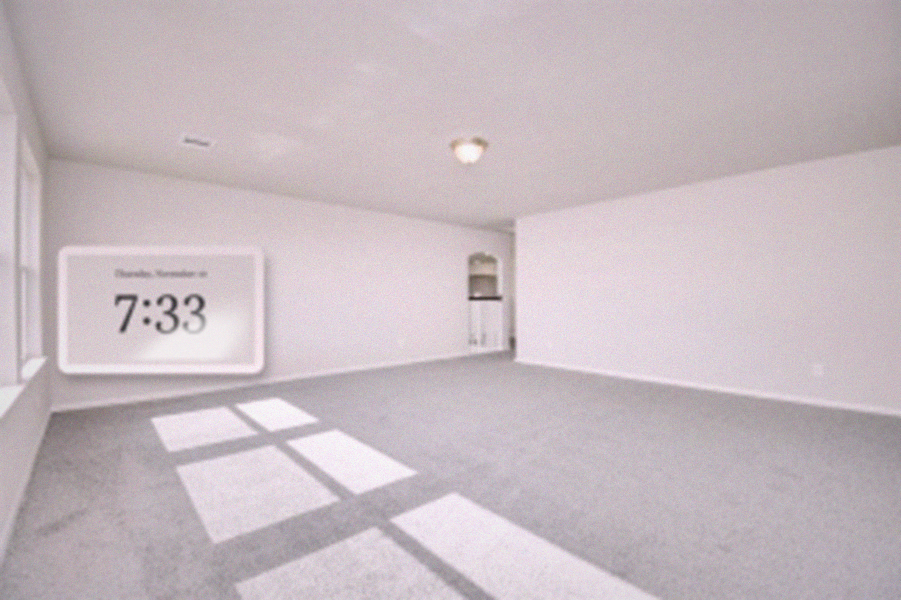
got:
7:33
